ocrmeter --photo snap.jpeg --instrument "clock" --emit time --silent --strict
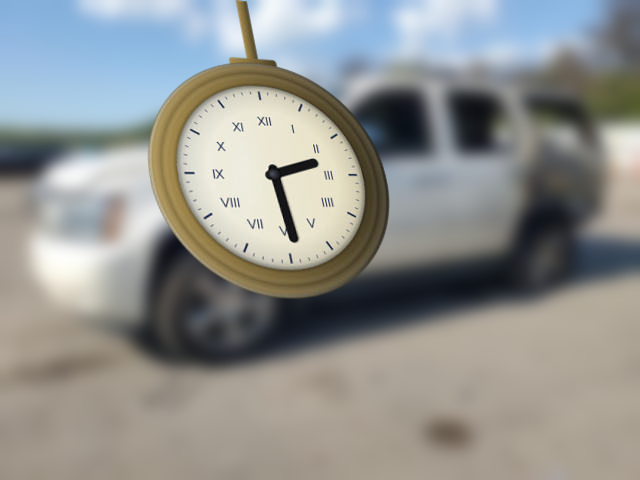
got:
2:29
